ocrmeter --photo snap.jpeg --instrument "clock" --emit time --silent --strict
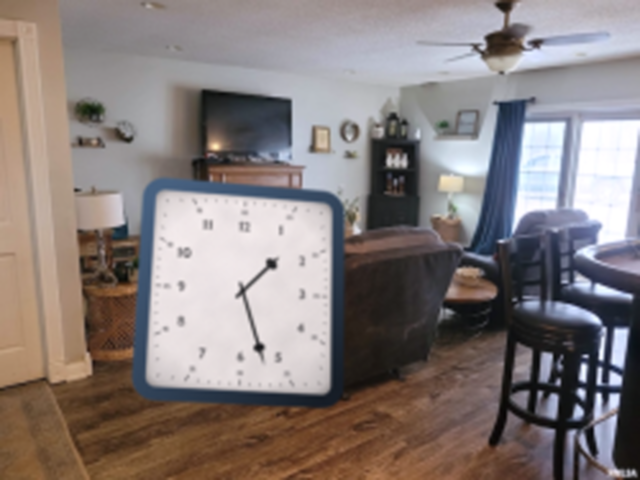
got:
1:27
